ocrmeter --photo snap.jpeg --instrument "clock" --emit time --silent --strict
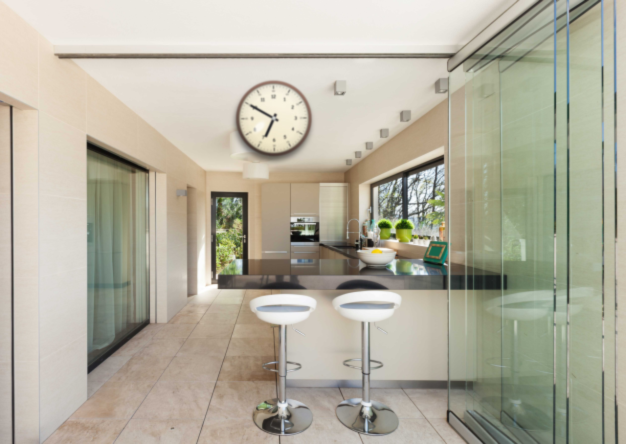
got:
6:50
